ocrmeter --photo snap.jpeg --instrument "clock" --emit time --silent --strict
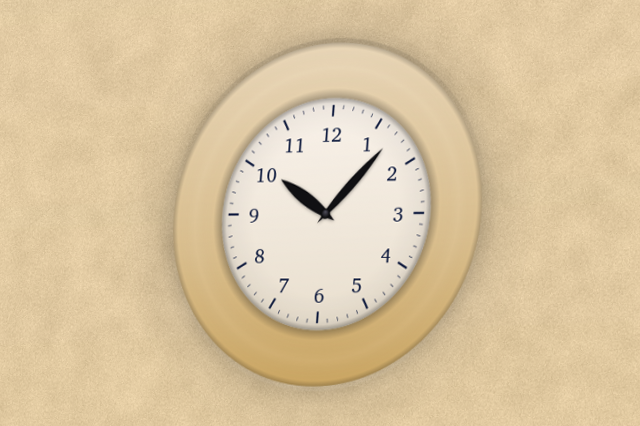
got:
10:07
